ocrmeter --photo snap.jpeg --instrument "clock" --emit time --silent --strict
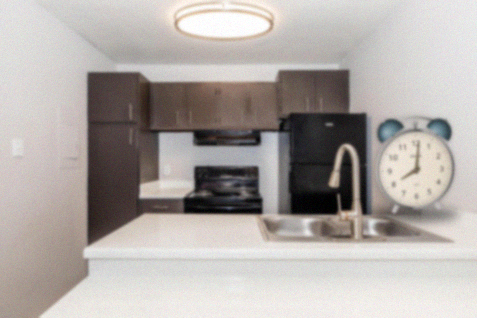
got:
8:01
